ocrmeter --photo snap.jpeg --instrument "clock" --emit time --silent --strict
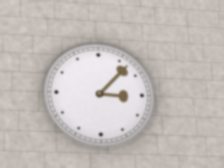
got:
3:07
